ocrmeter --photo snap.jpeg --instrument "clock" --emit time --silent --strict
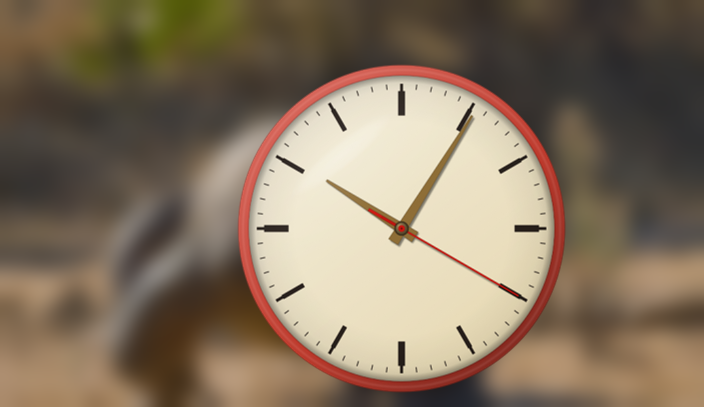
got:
10:05:20
